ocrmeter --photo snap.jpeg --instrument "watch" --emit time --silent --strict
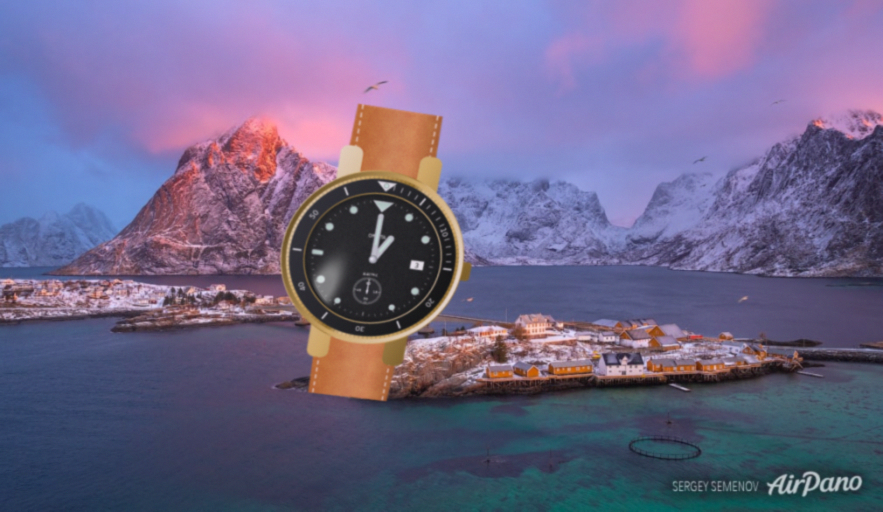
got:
1:00
